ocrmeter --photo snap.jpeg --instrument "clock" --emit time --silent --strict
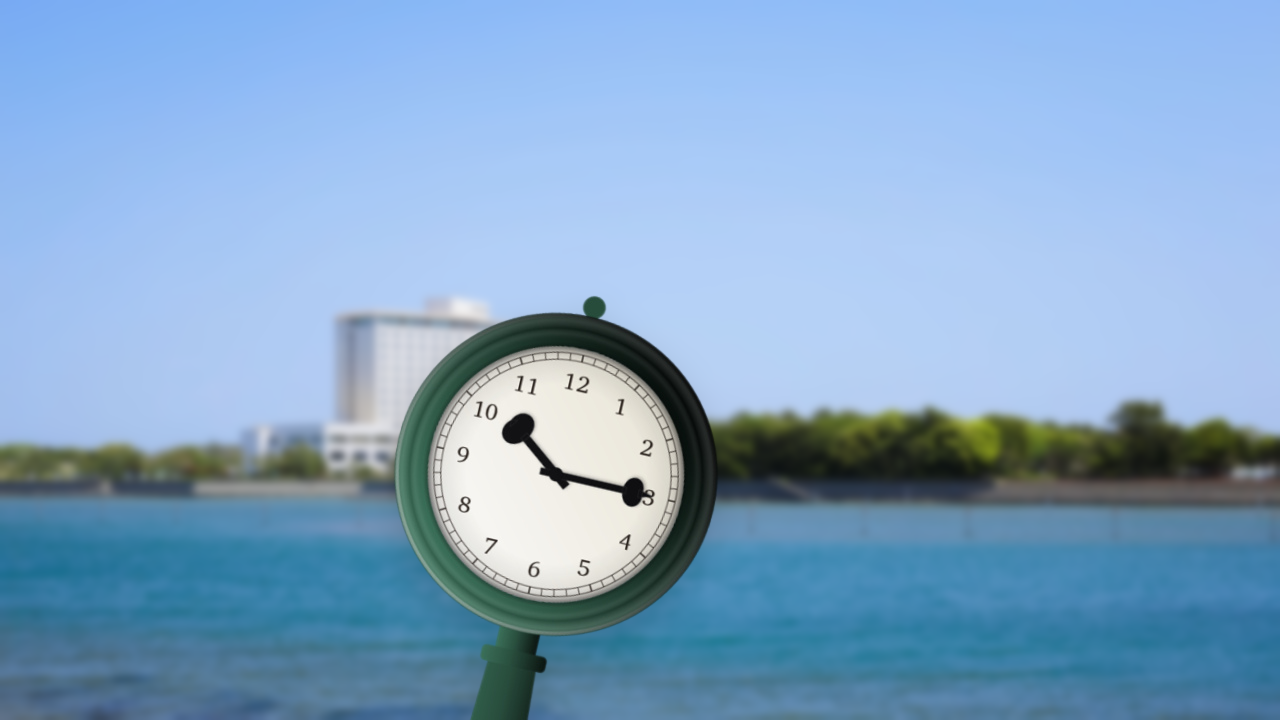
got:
10:15
